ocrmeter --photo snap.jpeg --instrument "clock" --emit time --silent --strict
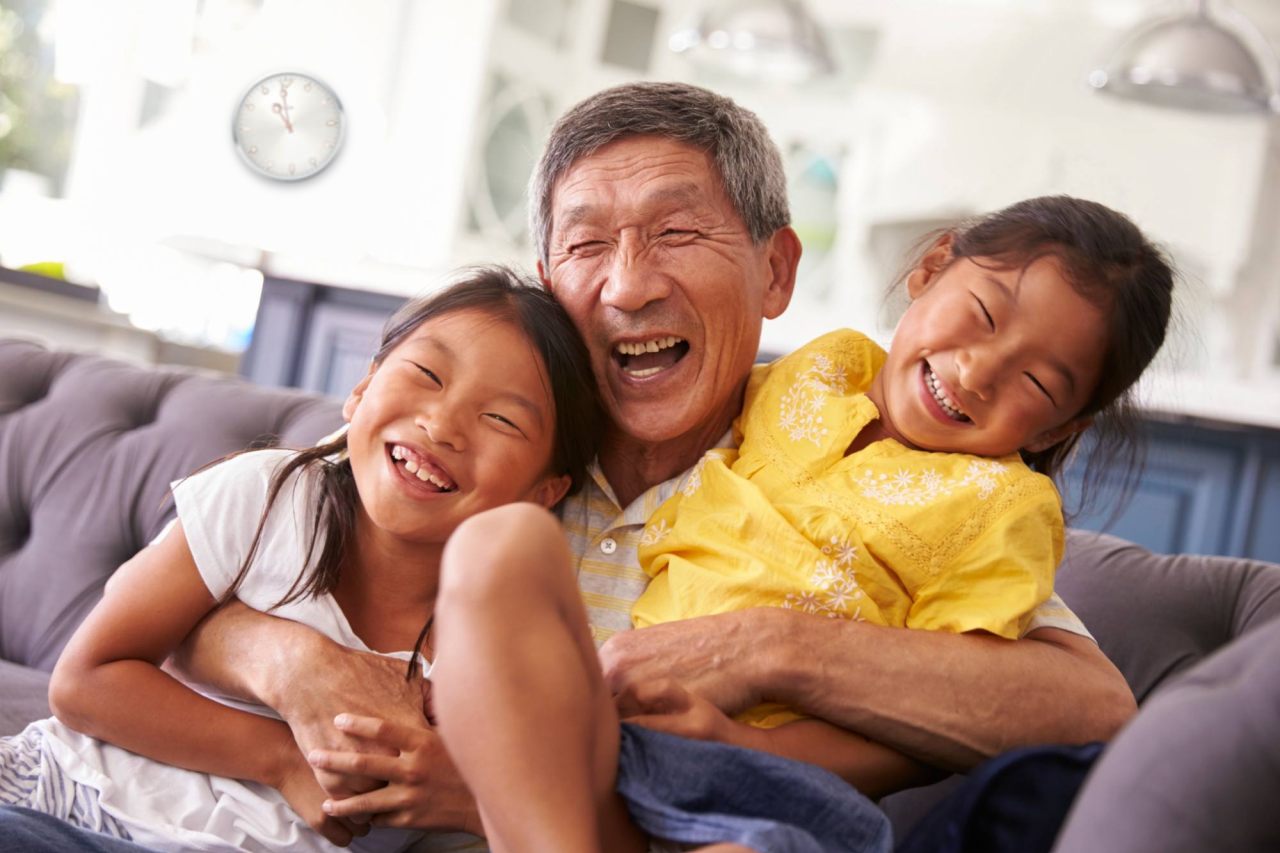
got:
10:59
